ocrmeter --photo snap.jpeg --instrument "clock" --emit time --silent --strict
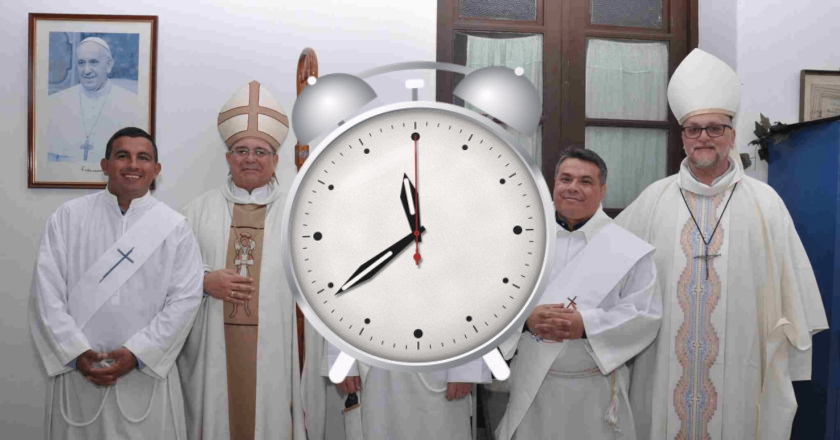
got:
11:39:00
